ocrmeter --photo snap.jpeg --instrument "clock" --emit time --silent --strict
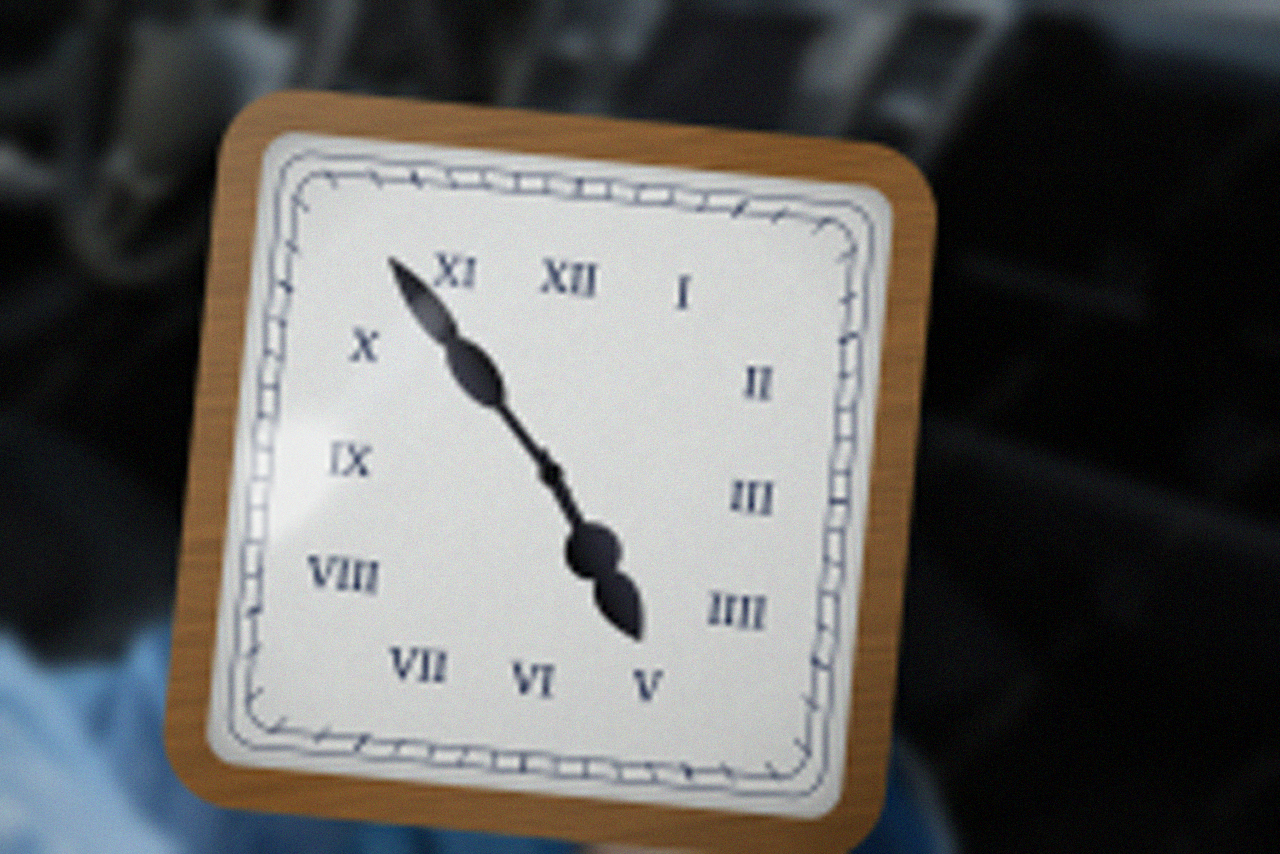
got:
4:53
